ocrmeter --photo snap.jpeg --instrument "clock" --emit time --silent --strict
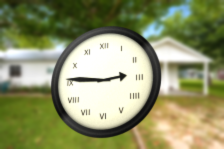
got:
2:46
